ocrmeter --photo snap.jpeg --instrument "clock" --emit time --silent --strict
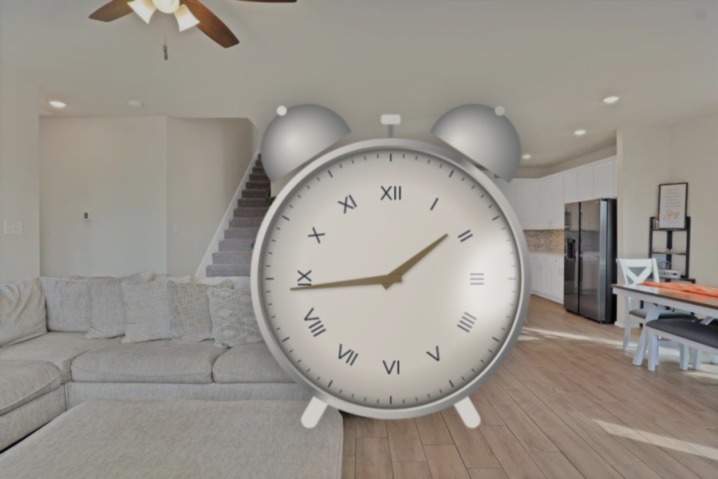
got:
1:44
